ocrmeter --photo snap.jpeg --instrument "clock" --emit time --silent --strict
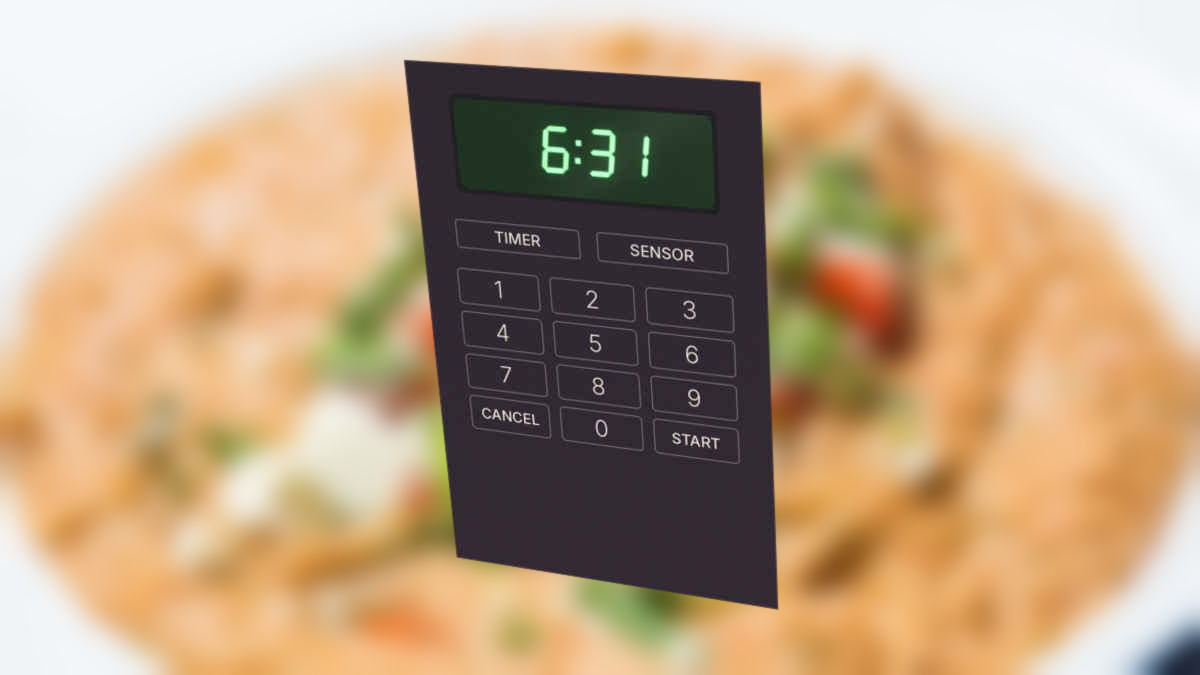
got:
6:31
